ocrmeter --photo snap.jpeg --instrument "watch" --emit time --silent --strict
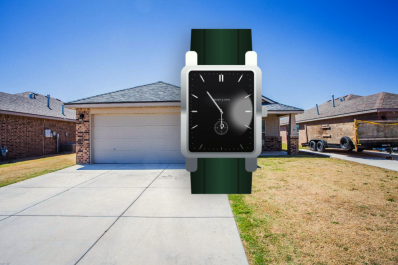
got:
5:54
